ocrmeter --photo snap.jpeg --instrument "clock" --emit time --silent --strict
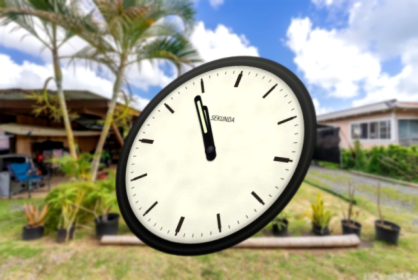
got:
10:54
